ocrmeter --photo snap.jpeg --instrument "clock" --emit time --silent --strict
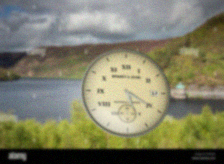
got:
5:20
